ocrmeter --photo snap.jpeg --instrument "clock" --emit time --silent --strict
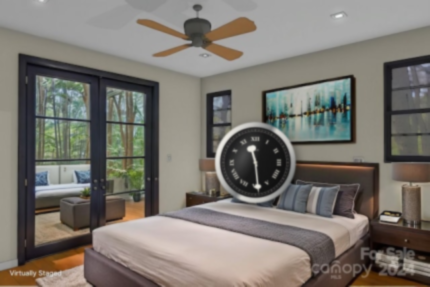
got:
11:29
